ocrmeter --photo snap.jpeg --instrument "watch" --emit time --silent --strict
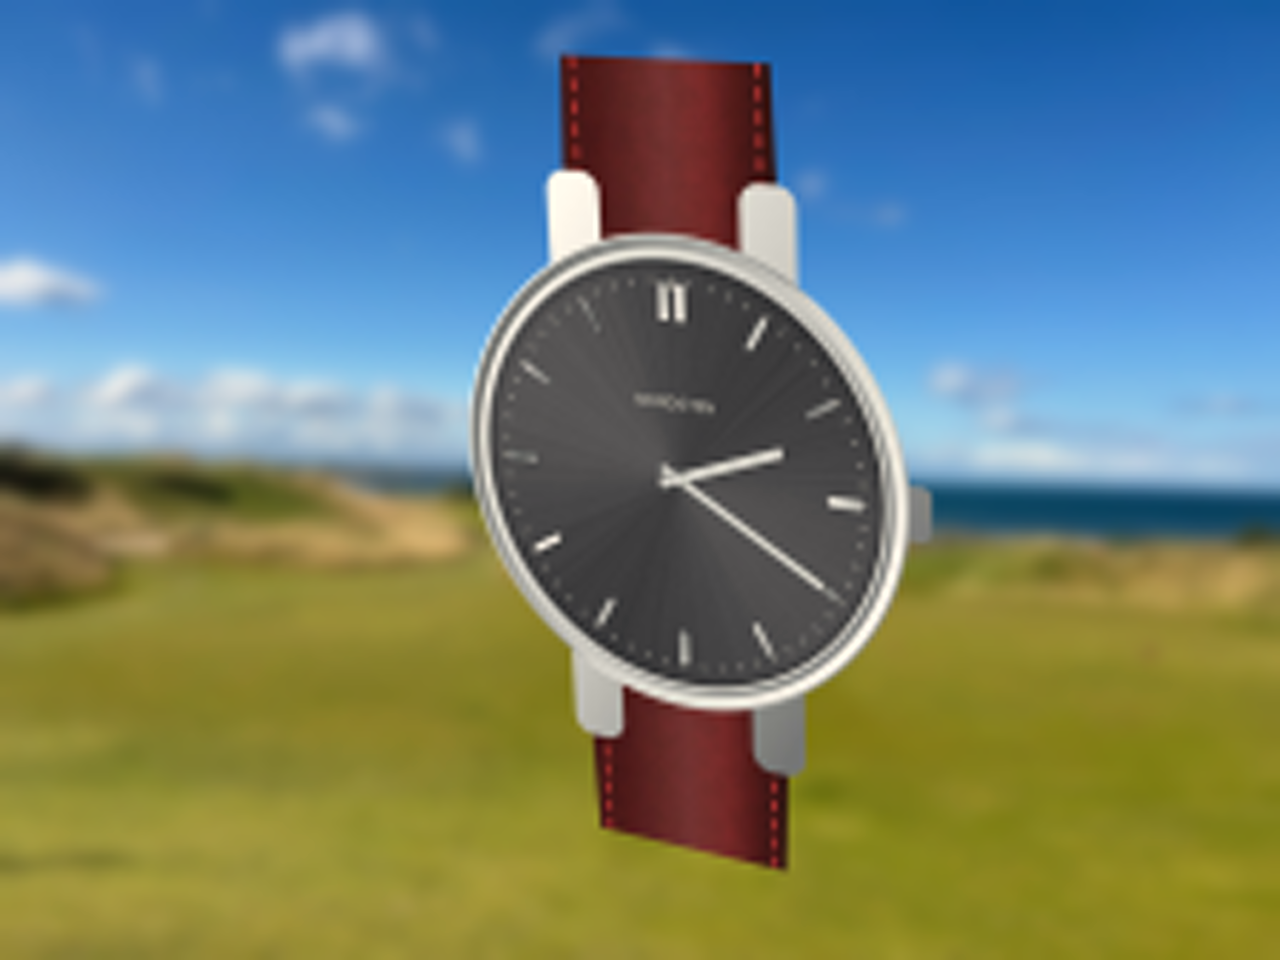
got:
2:20
